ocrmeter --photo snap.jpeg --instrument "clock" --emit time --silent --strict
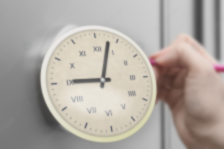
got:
9:03
